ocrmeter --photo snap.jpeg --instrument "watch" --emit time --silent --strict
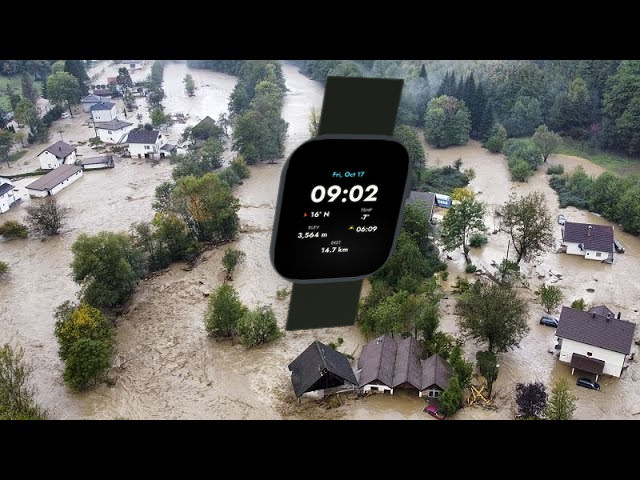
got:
9:02
